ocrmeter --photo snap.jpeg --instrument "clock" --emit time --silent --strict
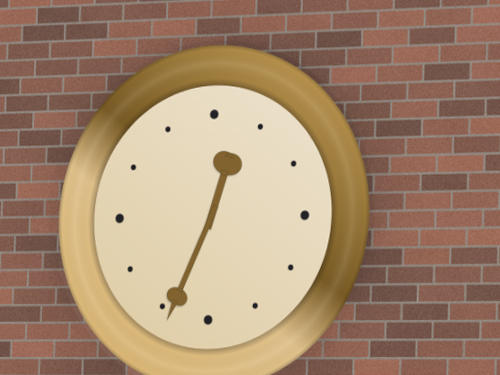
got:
12:34
